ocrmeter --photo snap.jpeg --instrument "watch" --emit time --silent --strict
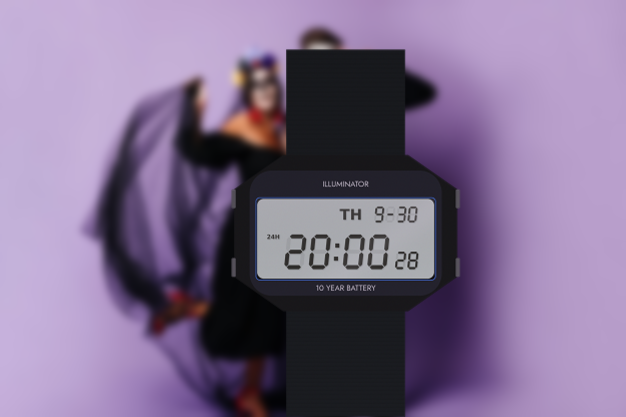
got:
20:00:28
